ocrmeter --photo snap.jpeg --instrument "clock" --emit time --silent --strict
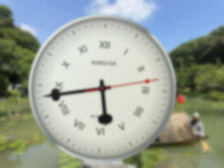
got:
5:43:13
